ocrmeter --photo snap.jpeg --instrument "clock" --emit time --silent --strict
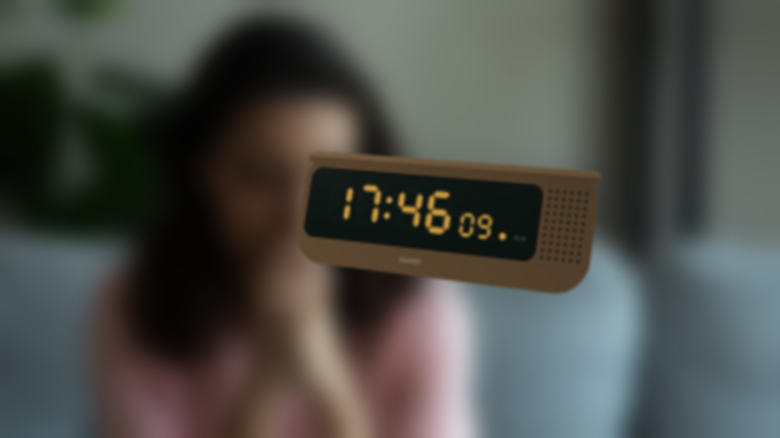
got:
17:46:09
